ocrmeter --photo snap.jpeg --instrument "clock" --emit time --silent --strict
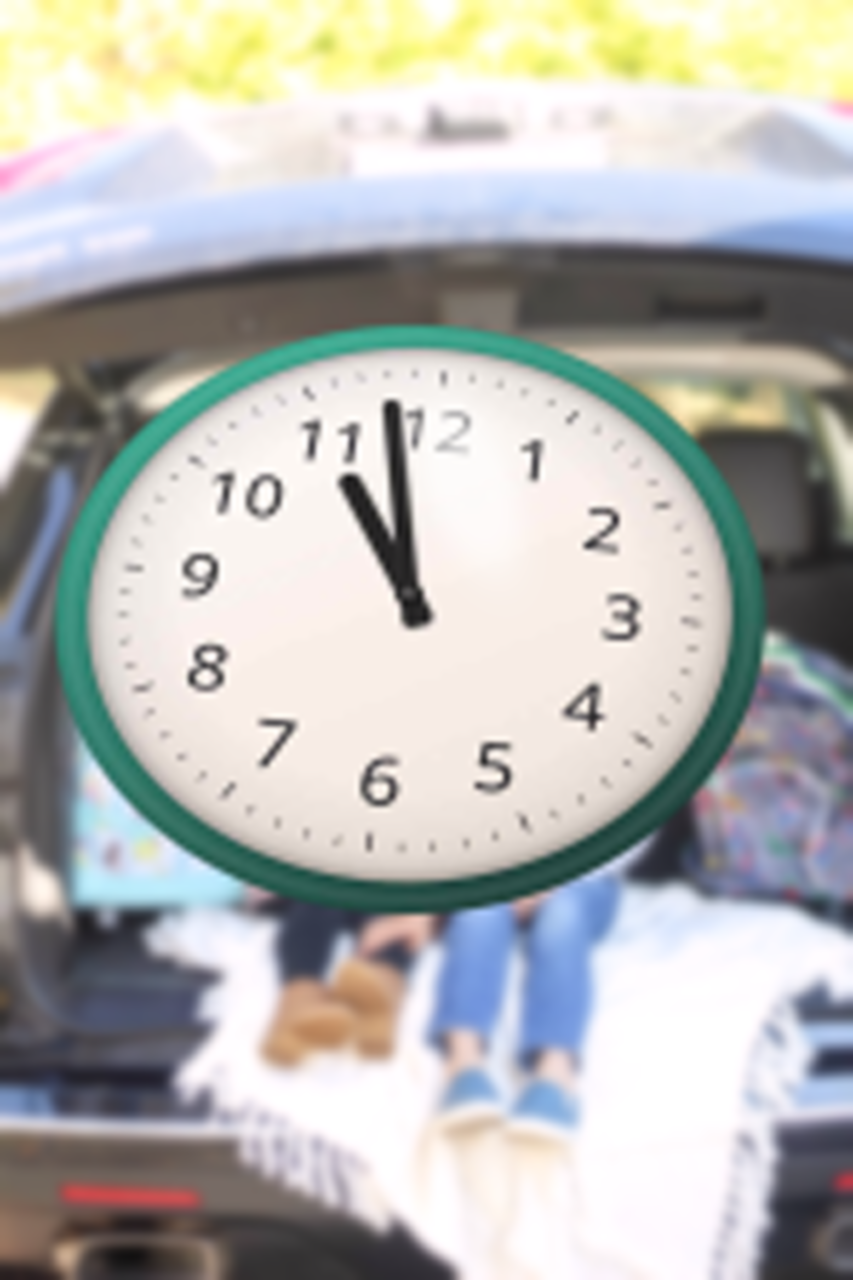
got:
10:58
